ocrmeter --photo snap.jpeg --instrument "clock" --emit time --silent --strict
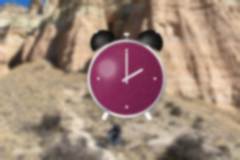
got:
2:00
